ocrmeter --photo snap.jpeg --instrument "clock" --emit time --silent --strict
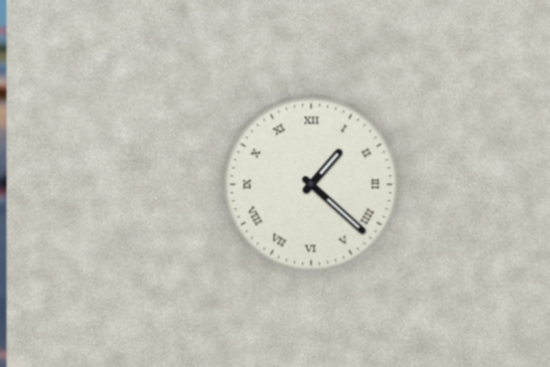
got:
1:22
